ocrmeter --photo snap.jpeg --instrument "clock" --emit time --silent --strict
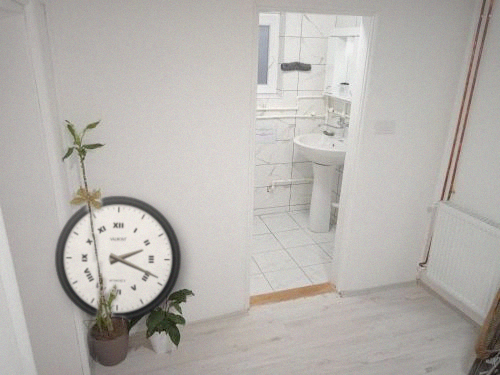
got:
2:19
